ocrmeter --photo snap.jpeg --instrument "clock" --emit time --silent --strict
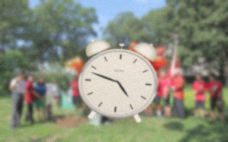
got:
4:48
